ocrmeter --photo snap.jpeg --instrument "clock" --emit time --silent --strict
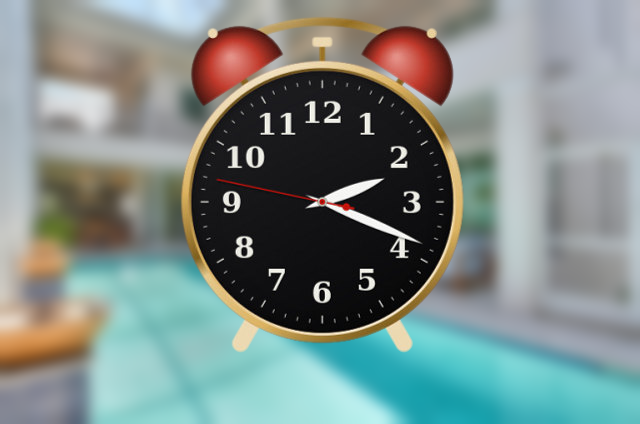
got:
2:18:47
